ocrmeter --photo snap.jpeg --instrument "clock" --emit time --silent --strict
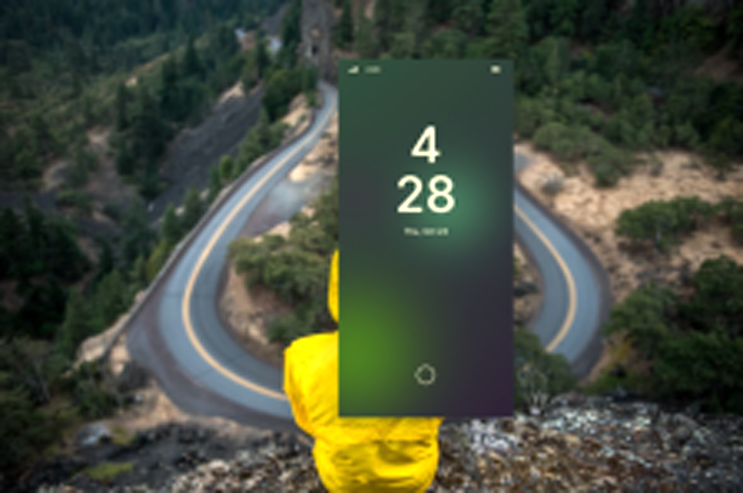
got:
4:28
